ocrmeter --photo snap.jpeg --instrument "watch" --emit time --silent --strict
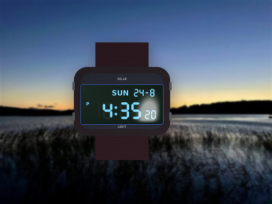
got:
4:35:20
